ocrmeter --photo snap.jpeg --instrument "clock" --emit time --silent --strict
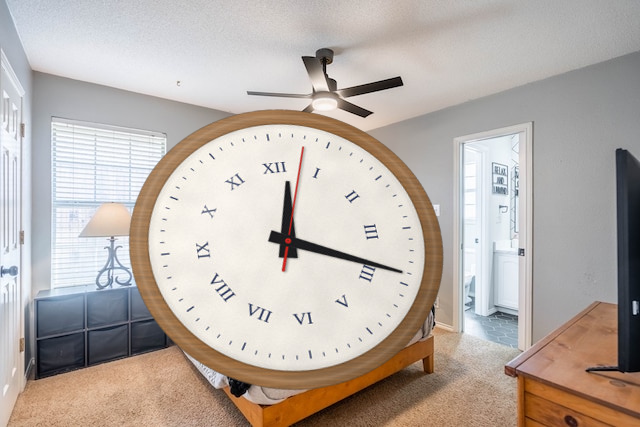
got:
12:19:03
